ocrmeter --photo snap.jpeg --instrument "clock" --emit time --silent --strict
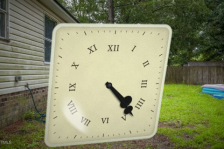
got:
4:23
